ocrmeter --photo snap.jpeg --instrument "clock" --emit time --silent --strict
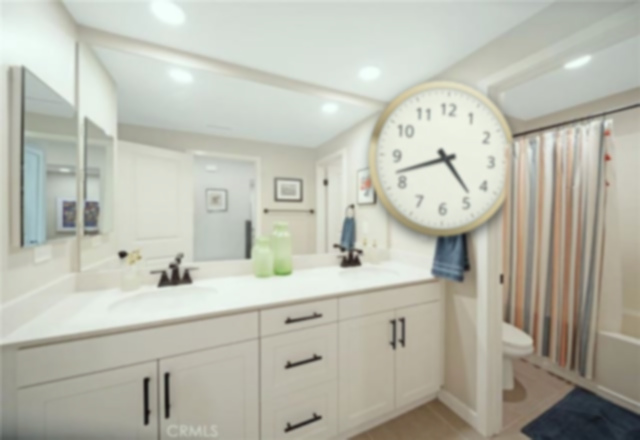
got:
4:42
